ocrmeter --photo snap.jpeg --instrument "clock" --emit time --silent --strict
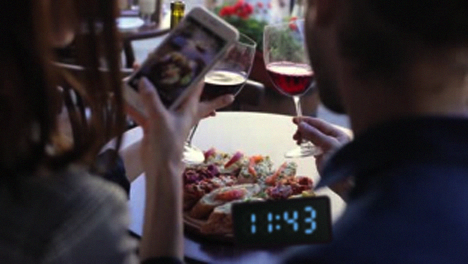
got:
11:43
